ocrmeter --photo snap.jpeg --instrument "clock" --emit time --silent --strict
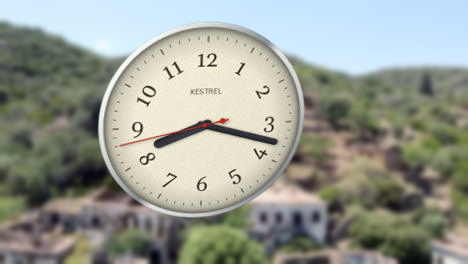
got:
8:17:43
